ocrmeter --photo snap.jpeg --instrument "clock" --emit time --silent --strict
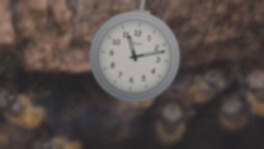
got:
11:12
